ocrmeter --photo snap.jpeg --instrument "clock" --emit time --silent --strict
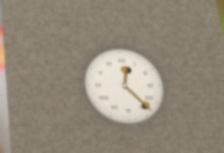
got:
12:23
